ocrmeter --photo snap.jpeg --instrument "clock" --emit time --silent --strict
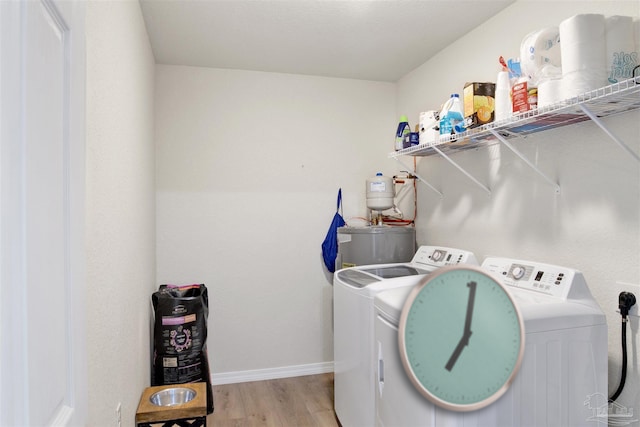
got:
7:01
